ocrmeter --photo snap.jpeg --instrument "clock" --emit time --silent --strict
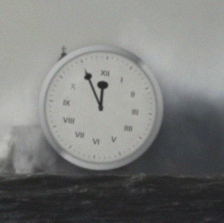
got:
11:55
